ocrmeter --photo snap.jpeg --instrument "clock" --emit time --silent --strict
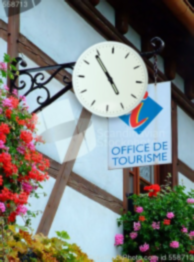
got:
4:54
